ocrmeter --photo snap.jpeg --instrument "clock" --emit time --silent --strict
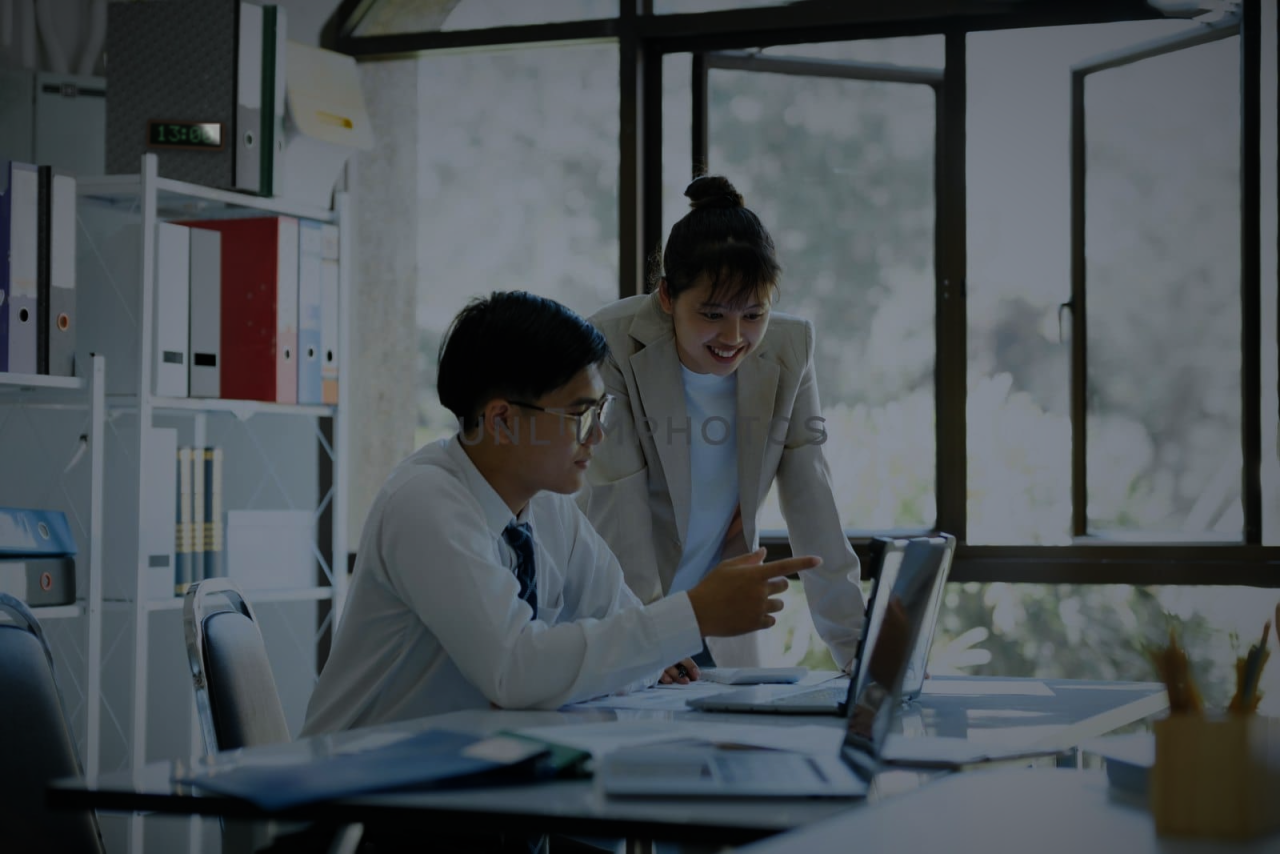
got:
13:00
